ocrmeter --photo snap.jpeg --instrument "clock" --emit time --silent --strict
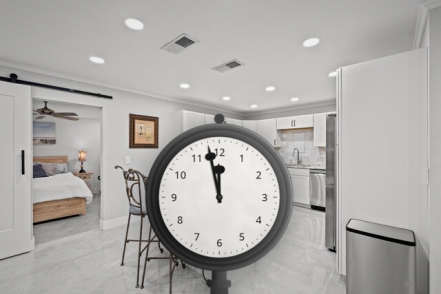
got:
11:58
